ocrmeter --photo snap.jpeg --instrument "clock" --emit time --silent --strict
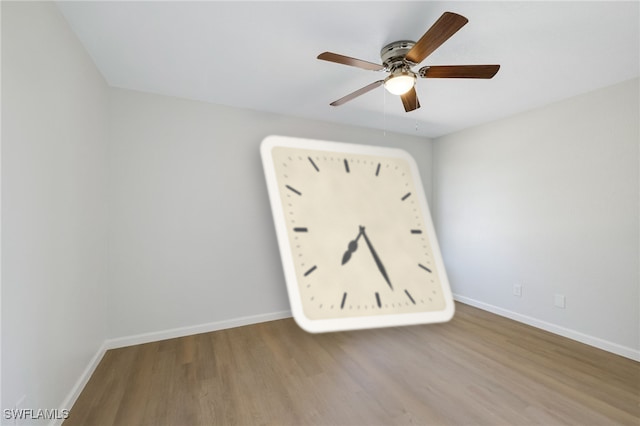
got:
7:27
